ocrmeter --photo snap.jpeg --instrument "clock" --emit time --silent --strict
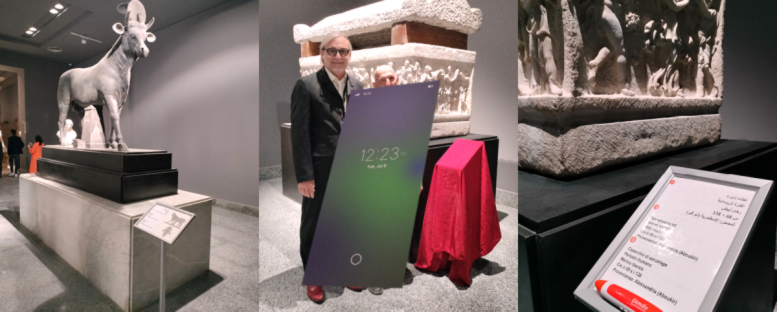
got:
12:23
